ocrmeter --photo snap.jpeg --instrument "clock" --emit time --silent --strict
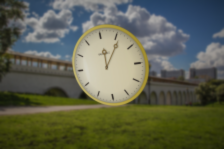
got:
12:06
